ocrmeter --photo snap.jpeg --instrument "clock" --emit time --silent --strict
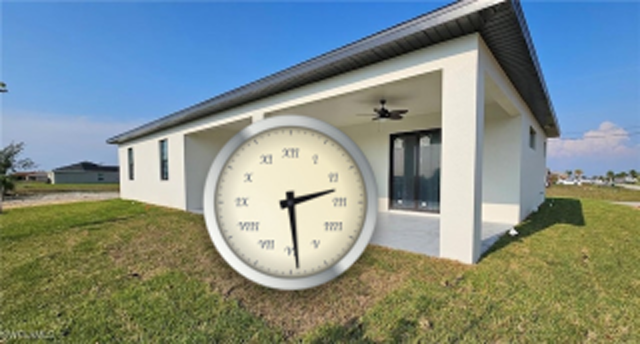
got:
2:29
